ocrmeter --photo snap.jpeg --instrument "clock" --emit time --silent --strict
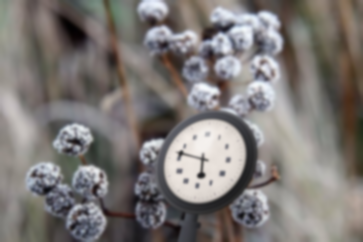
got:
5:47
